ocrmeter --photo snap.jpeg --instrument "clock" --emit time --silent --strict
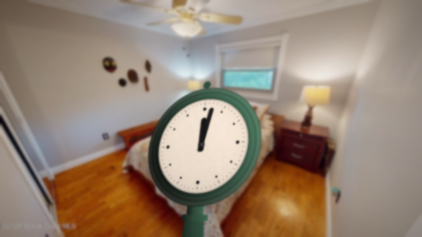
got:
12:02
